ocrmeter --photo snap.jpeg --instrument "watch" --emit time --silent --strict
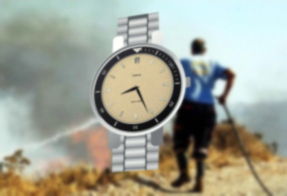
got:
8:26
